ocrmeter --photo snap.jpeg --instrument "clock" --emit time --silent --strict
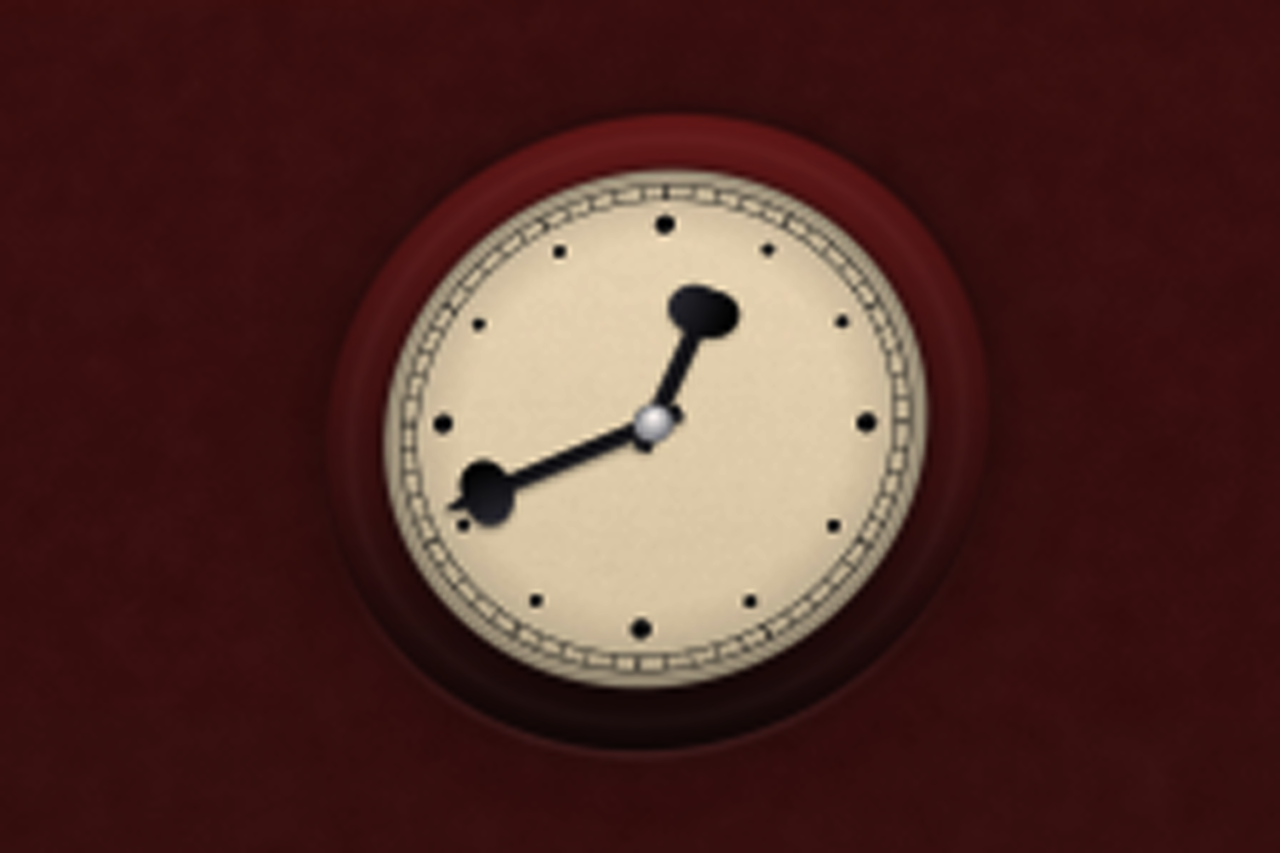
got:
12:41
